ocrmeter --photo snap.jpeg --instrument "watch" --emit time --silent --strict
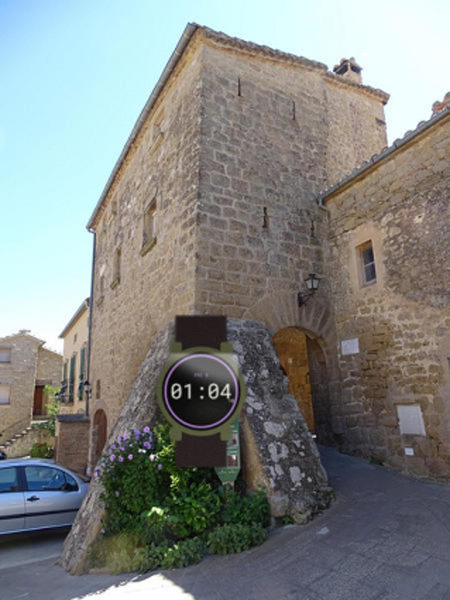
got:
1:04
